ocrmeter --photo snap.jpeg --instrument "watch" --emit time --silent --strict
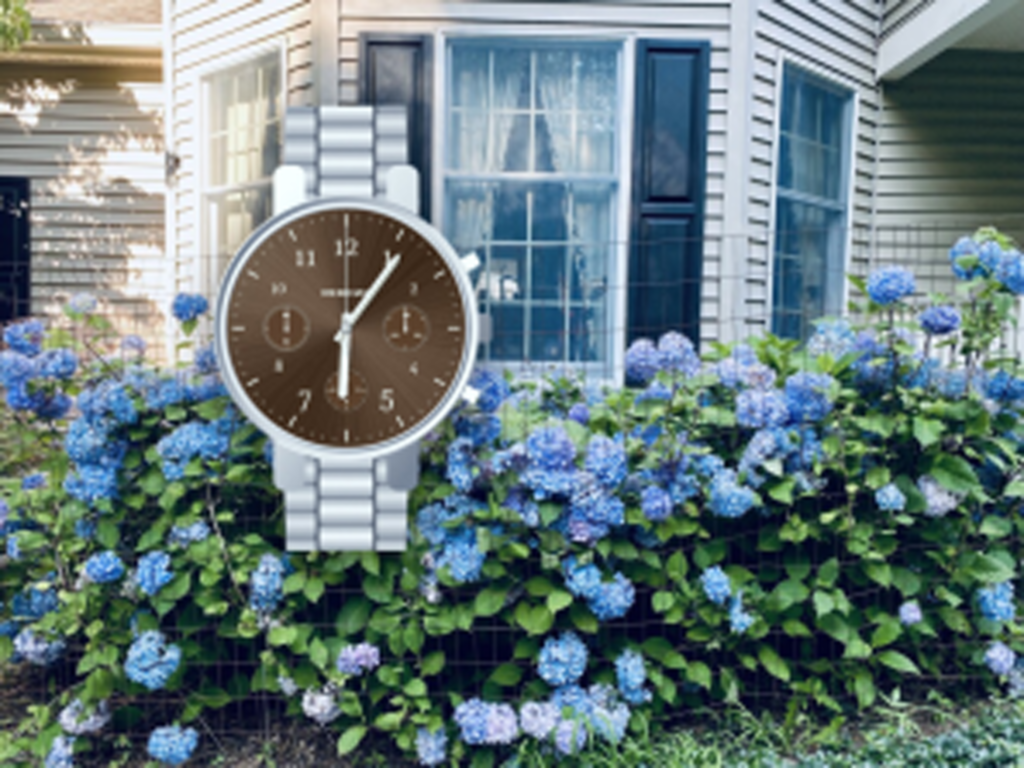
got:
6:06
